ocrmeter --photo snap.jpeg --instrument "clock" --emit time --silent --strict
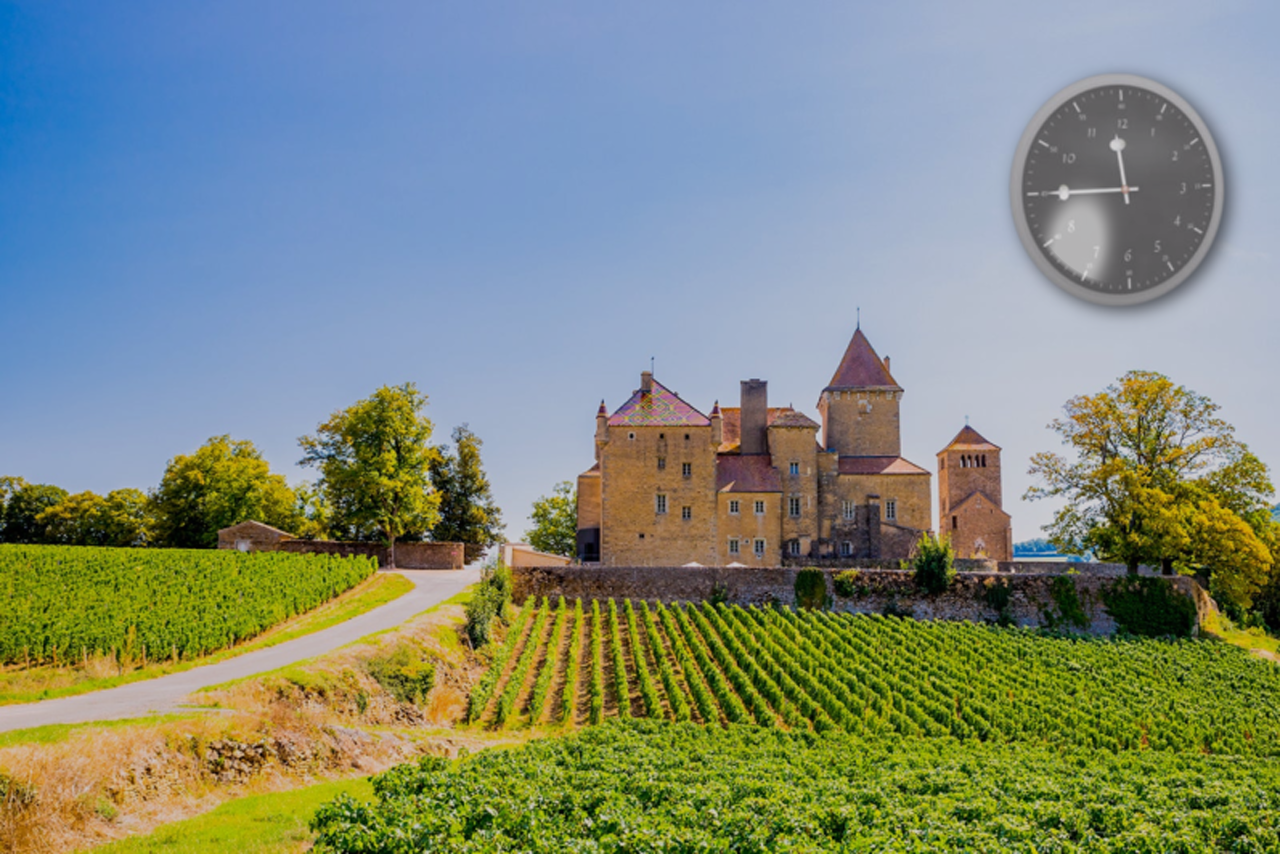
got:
11:45
